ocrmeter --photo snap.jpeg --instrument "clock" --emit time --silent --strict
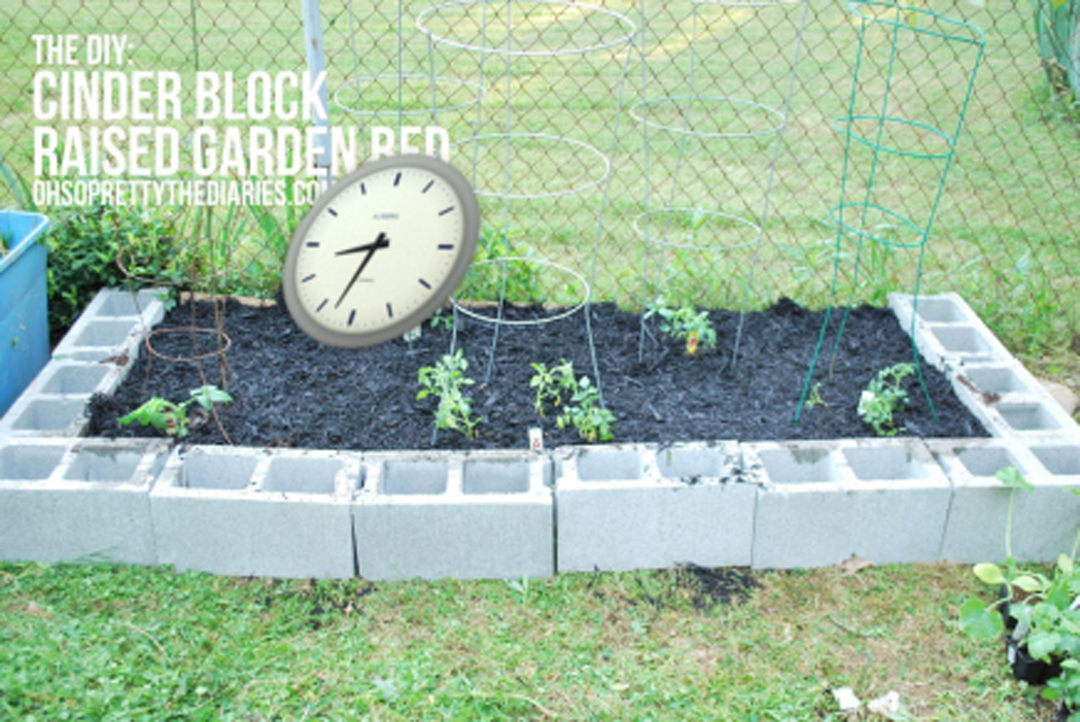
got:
8:33
